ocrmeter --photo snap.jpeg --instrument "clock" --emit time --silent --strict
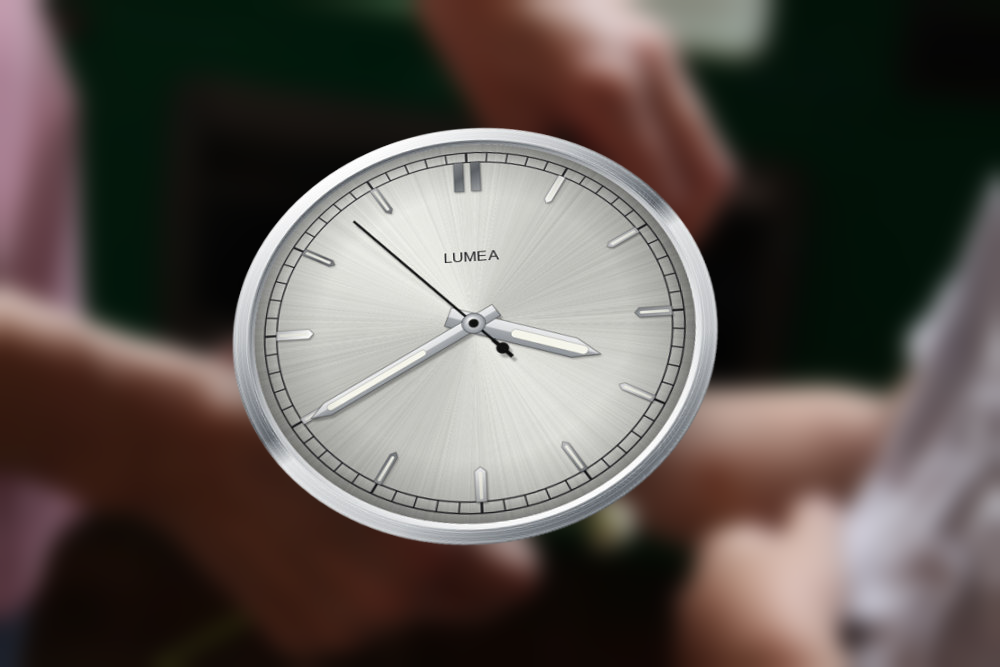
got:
3:39:53
